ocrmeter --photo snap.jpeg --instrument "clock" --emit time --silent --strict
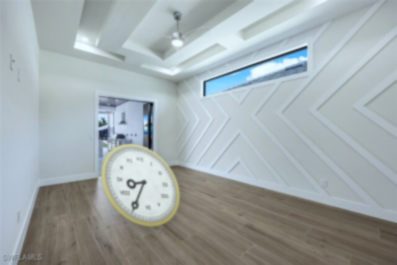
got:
8:35
